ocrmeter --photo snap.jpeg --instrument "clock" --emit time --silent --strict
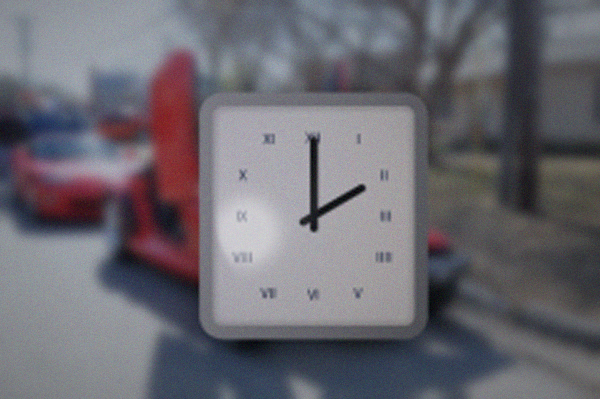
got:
2:00
